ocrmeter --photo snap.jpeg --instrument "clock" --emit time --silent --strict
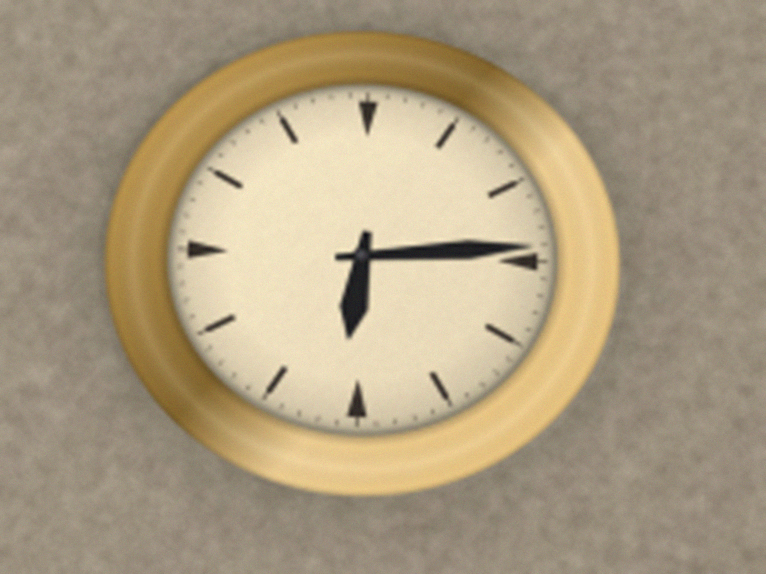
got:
6:14
